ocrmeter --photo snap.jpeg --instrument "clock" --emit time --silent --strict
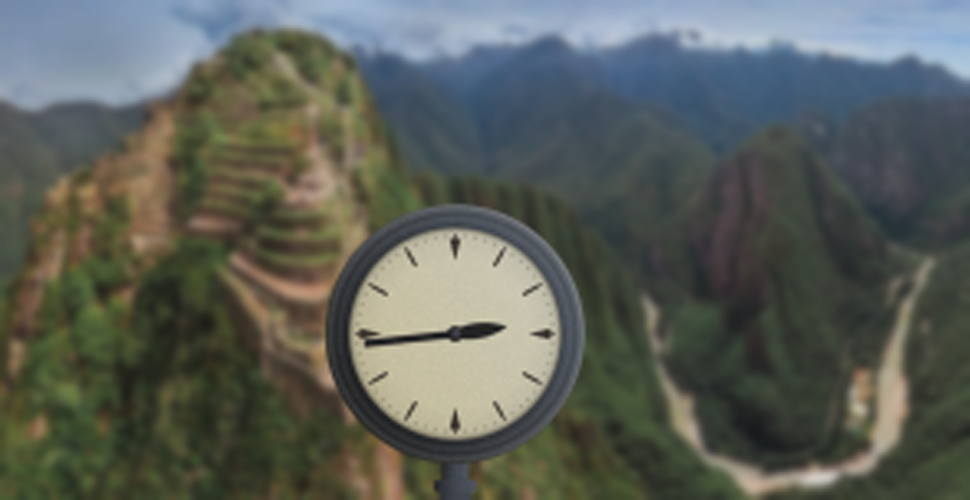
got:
2:44
